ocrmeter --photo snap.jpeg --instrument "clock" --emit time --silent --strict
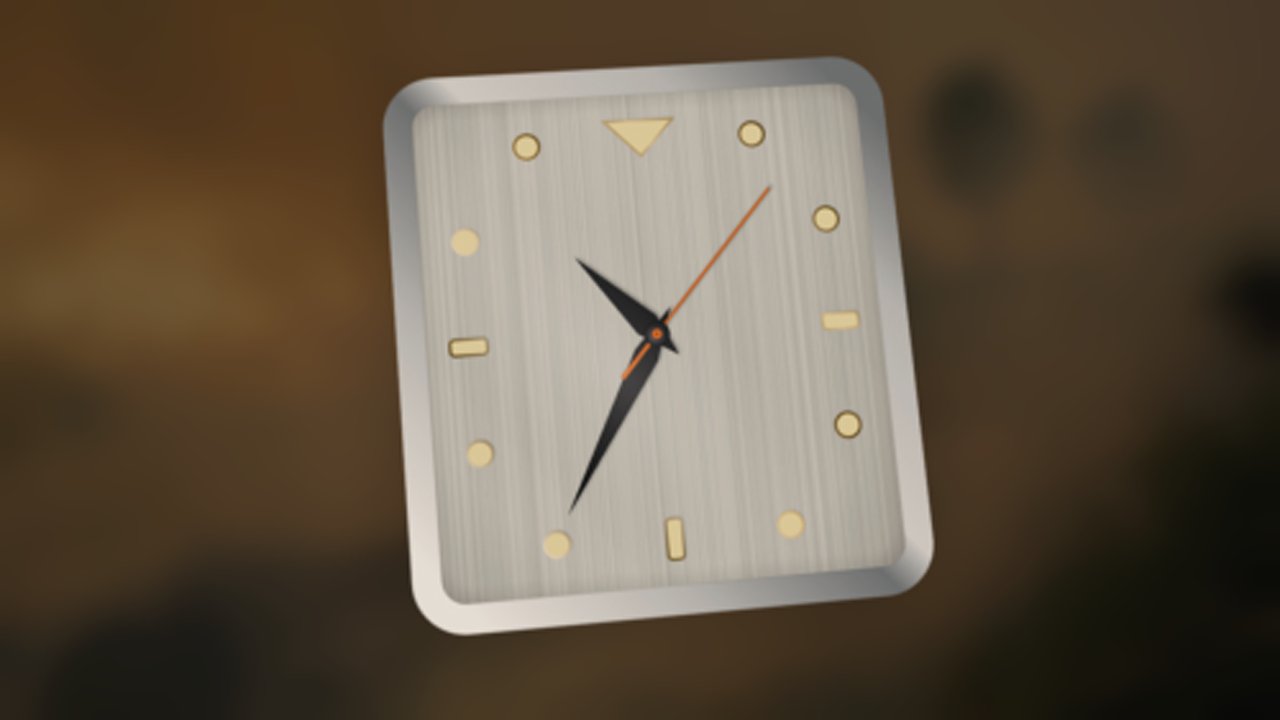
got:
10:35:07
